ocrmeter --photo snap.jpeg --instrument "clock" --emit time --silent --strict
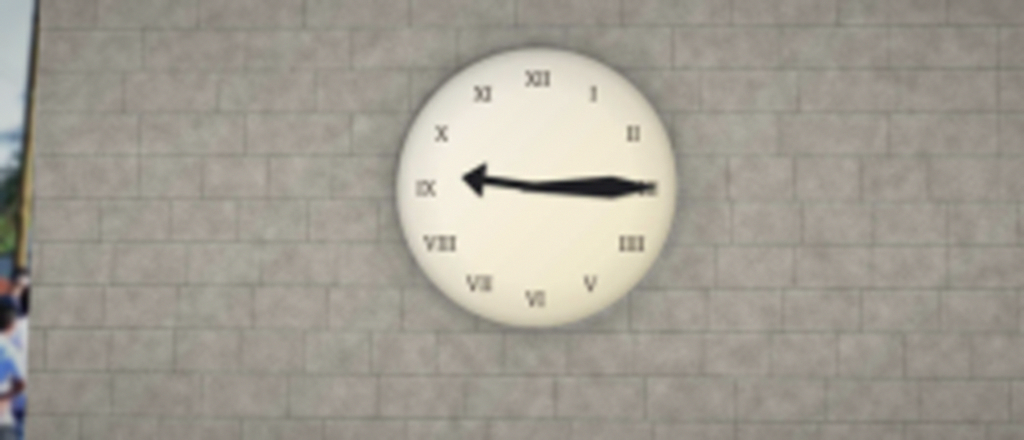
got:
9:15
